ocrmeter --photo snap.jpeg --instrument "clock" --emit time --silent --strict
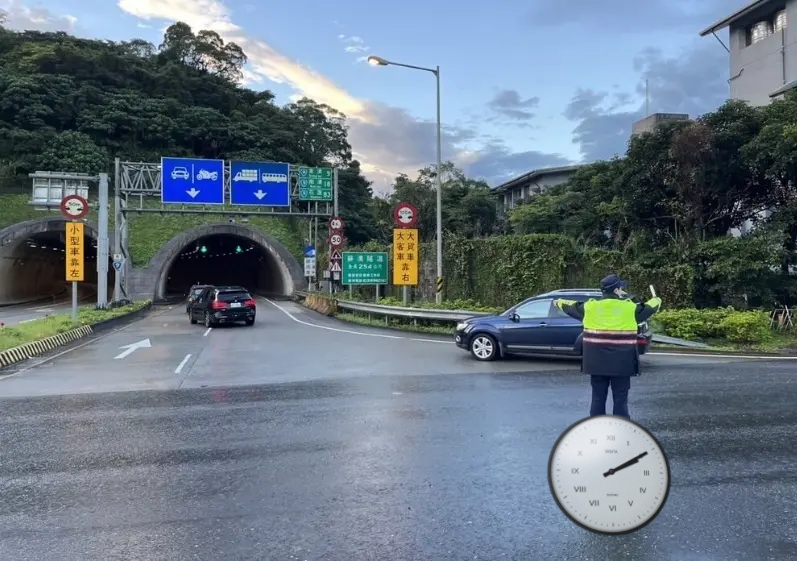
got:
2:10
